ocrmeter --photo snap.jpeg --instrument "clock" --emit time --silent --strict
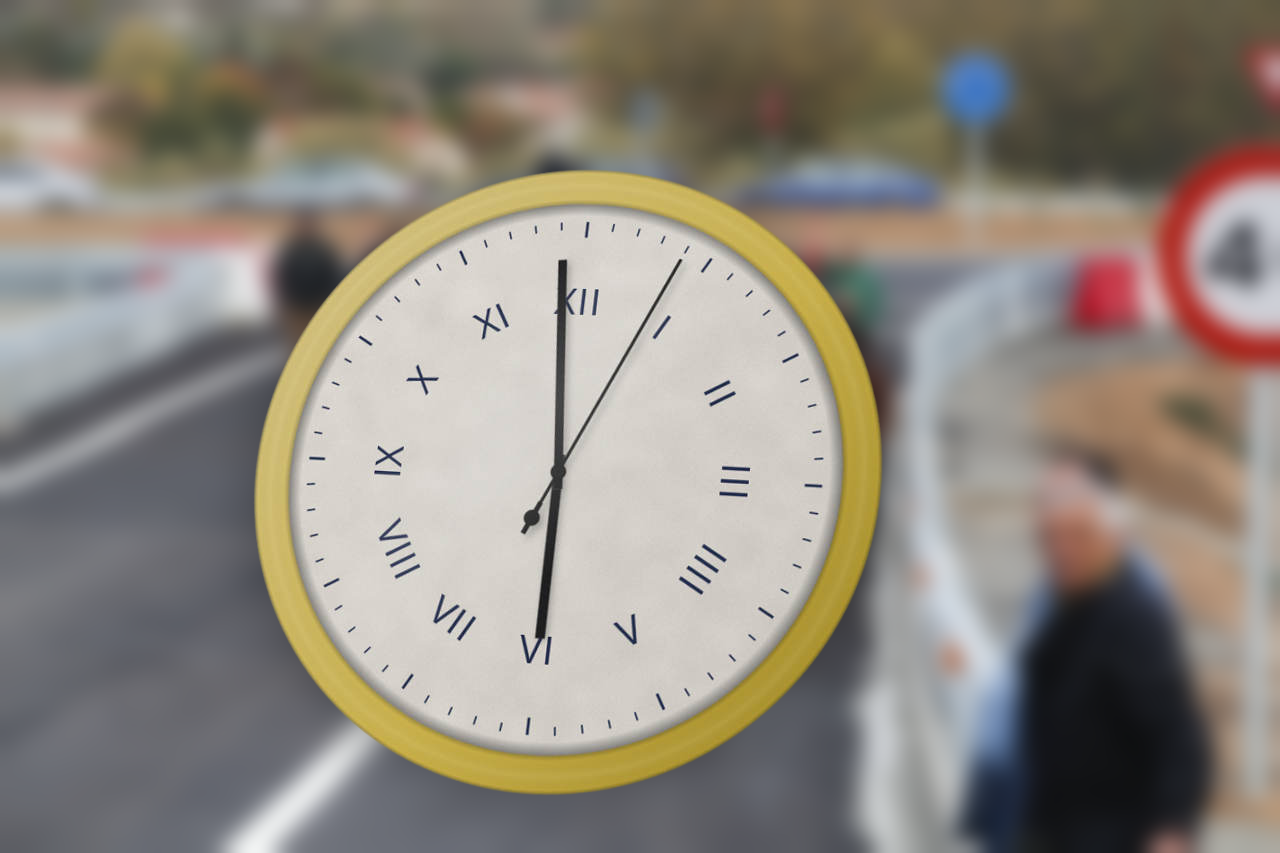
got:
5:59:04
